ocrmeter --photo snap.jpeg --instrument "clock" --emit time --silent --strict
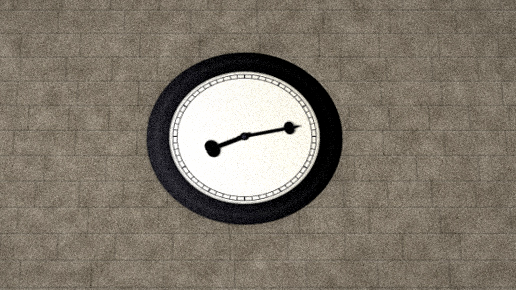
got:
8:13
